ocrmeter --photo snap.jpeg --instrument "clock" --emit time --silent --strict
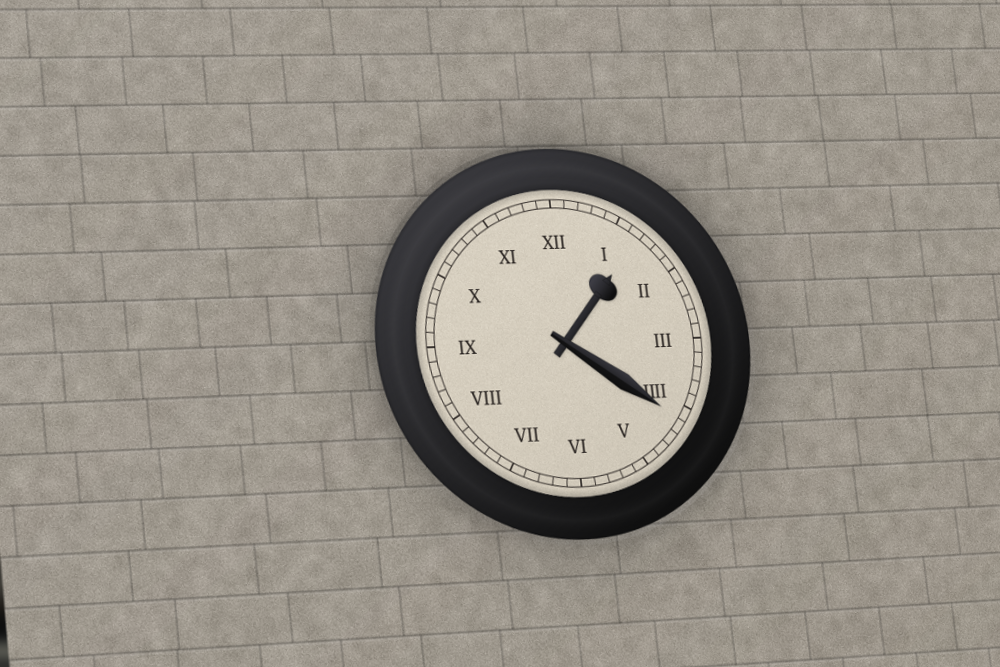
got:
1:21
